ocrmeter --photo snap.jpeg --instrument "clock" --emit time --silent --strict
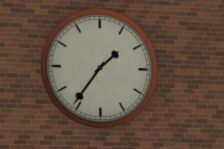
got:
1:36
